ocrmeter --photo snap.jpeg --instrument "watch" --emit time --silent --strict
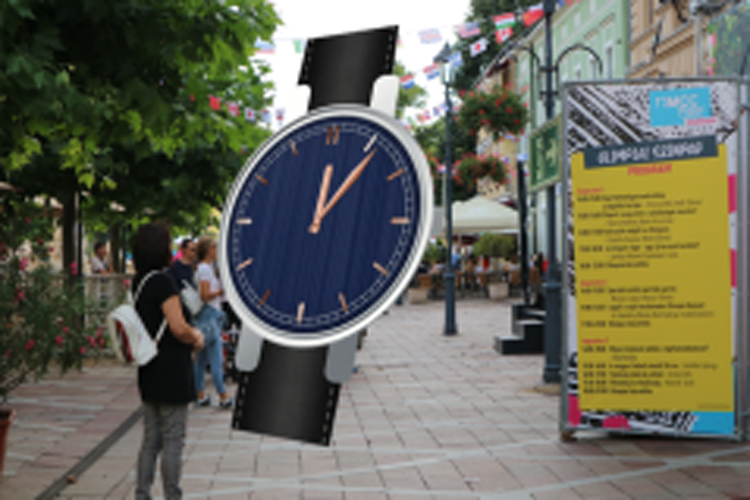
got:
12:06
